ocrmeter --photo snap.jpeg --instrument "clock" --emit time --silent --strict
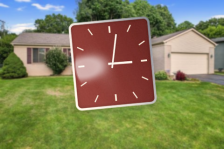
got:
3:02
